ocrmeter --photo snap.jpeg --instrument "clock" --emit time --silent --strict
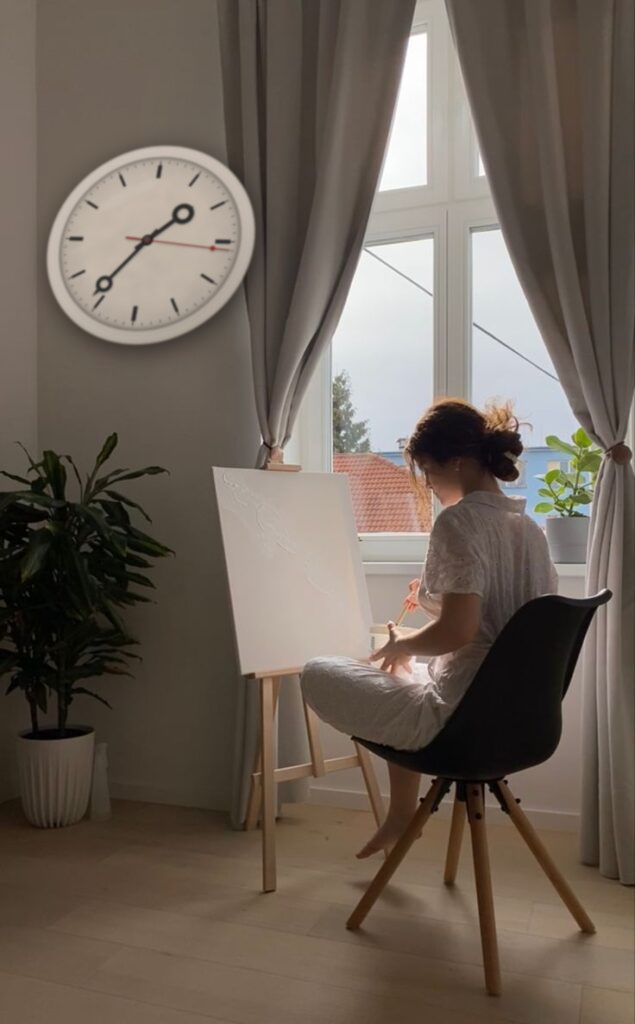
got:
1:36:16
